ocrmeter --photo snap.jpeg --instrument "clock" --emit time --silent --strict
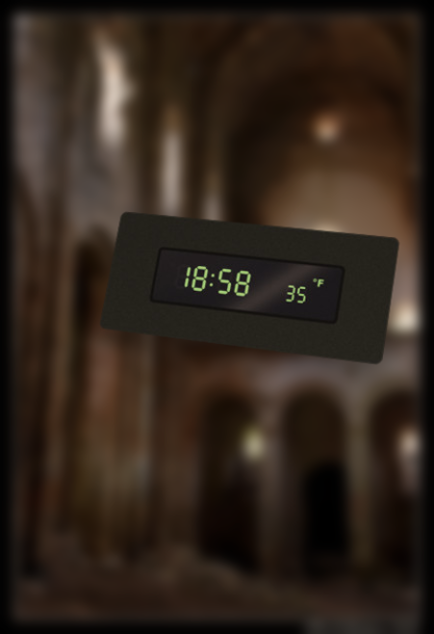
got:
18:58
